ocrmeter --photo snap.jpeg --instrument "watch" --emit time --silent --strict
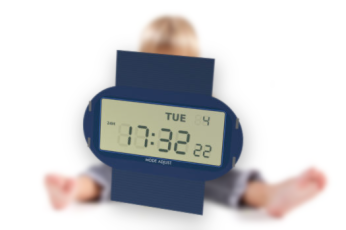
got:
17:32:22
